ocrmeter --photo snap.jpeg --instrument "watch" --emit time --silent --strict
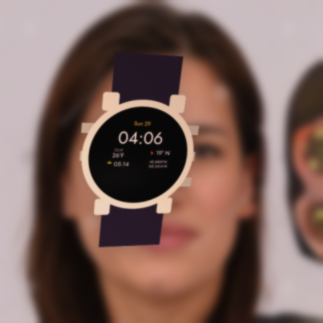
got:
4:06
